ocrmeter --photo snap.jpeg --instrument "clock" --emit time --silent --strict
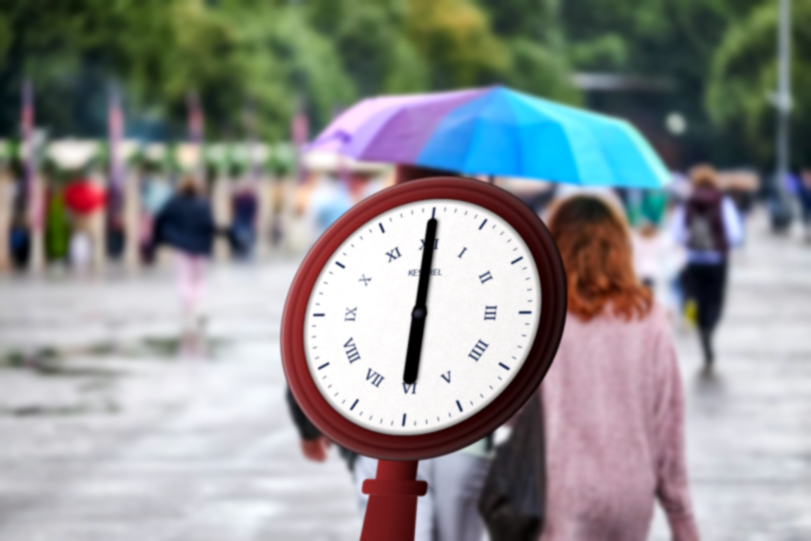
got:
6:00
